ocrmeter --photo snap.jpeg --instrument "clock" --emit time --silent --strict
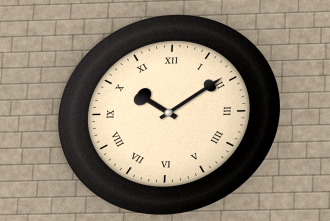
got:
10:09
